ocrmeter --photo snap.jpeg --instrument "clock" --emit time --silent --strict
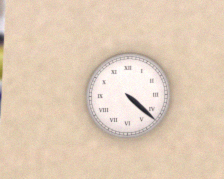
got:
4:22
